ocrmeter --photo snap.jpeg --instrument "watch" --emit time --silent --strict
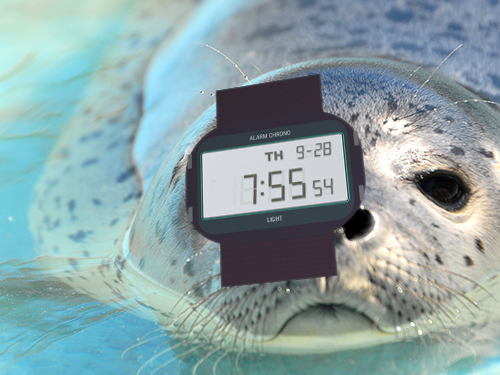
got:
7:55:54
